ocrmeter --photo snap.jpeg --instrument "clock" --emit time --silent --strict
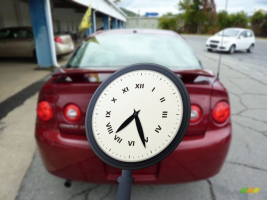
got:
7:26
